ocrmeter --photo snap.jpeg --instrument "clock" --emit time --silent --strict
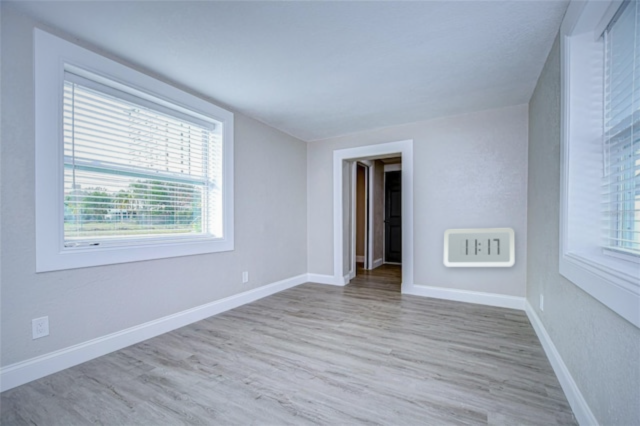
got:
11:17
